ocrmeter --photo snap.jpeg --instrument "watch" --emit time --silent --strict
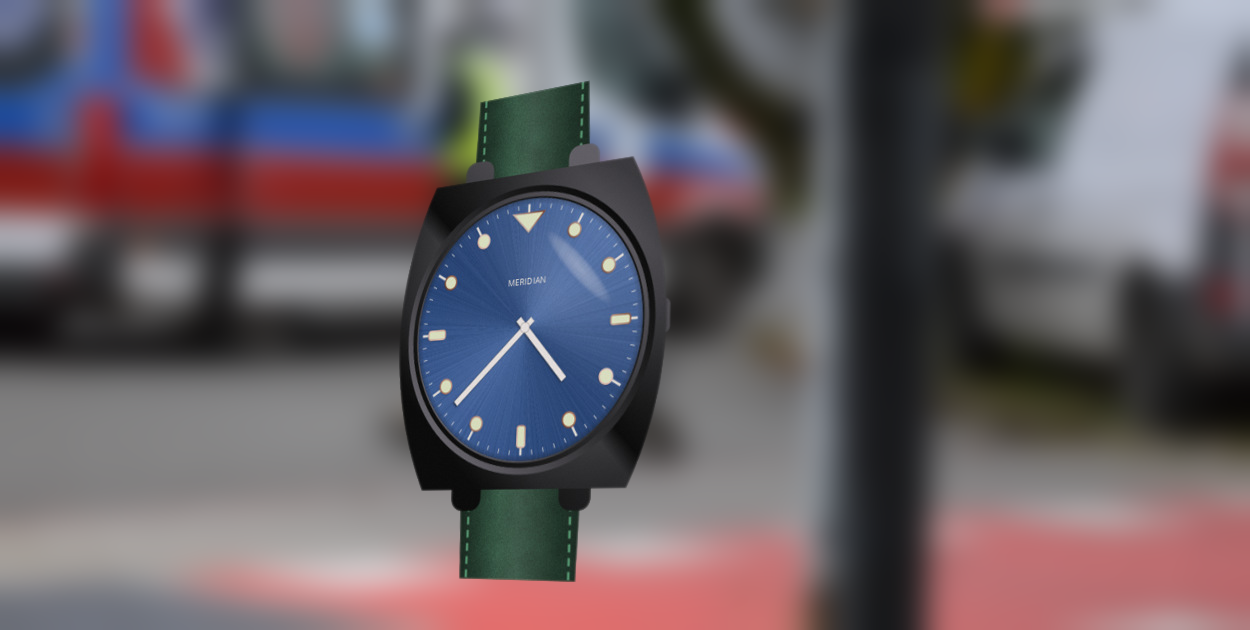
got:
4:38
